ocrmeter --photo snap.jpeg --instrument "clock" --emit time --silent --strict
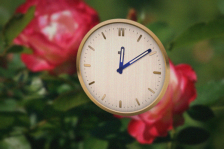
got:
12:09
